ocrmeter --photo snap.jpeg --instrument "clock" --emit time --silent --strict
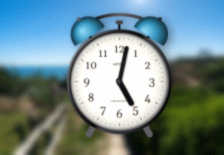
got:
5:02
